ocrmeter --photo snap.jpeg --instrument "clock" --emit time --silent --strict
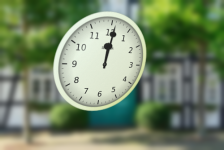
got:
12:01
